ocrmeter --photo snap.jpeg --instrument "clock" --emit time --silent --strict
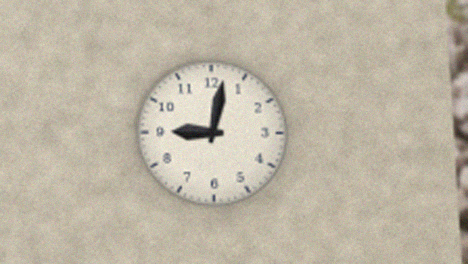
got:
9:02
